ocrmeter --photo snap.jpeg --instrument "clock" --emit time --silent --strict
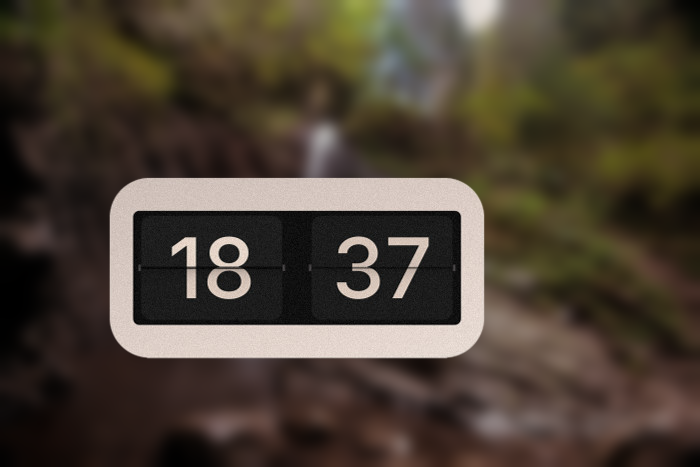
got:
18:37
